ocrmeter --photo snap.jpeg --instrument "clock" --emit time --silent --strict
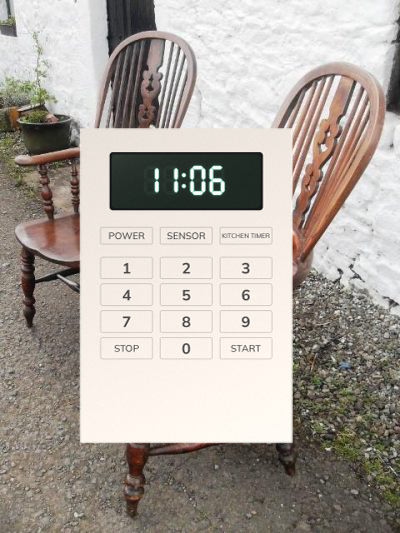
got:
11:06
